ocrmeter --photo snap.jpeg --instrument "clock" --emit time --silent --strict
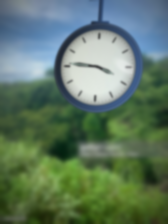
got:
3:46
